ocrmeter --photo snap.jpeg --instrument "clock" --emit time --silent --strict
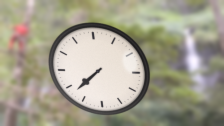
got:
7:38
